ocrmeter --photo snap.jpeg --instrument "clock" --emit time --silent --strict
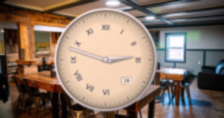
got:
2:48
